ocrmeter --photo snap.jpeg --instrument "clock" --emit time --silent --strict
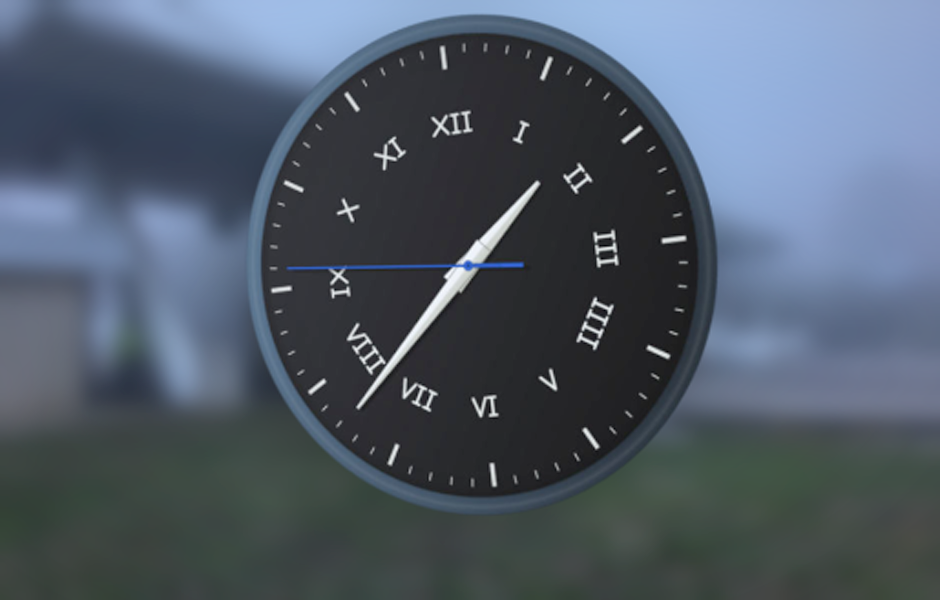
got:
1:37:46
